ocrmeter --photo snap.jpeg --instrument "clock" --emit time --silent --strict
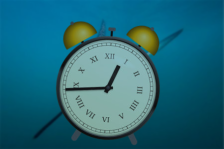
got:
12:44
